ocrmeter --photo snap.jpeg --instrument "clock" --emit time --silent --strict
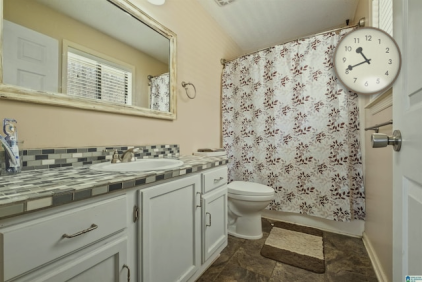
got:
10:41
